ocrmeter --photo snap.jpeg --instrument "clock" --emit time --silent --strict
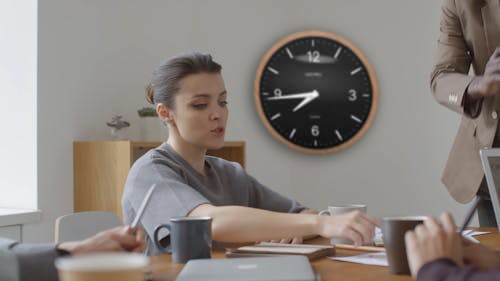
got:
7:44
